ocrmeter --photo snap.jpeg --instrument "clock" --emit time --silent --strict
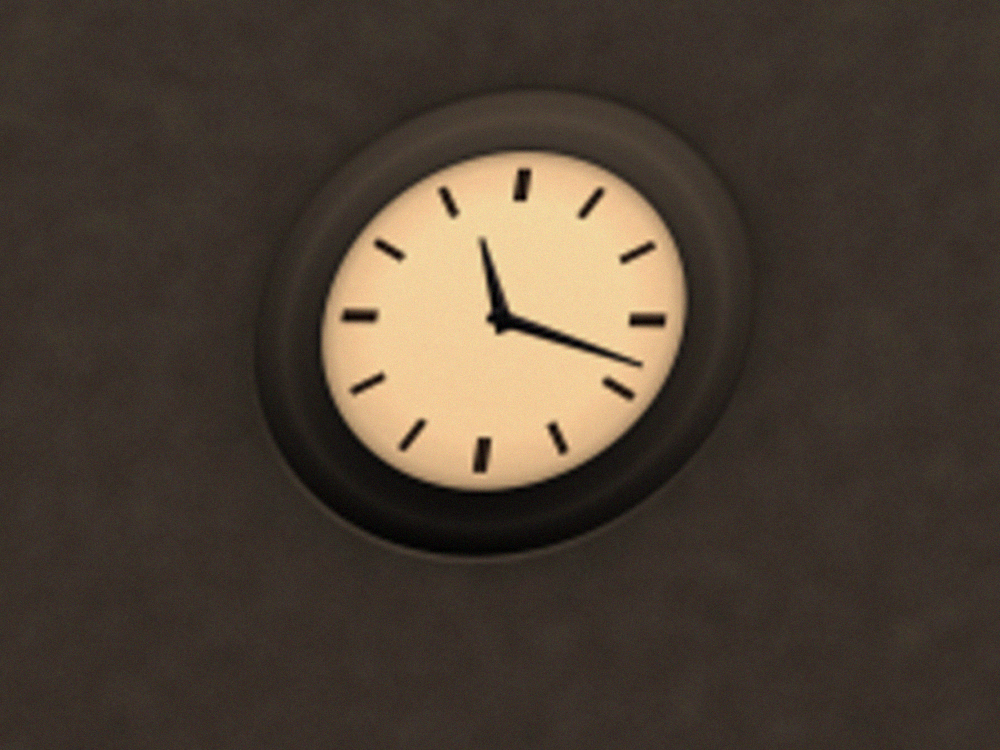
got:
11:18
